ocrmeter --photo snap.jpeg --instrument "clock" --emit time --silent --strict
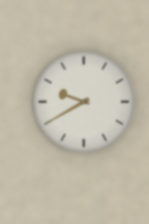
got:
9:40
